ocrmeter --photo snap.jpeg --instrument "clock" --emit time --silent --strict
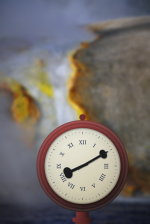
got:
8:10
